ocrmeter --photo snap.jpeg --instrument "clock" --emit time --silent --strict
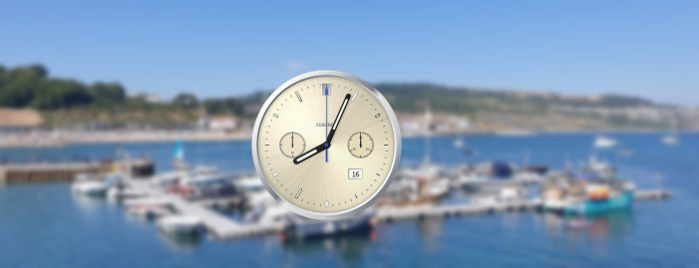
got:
8:04
